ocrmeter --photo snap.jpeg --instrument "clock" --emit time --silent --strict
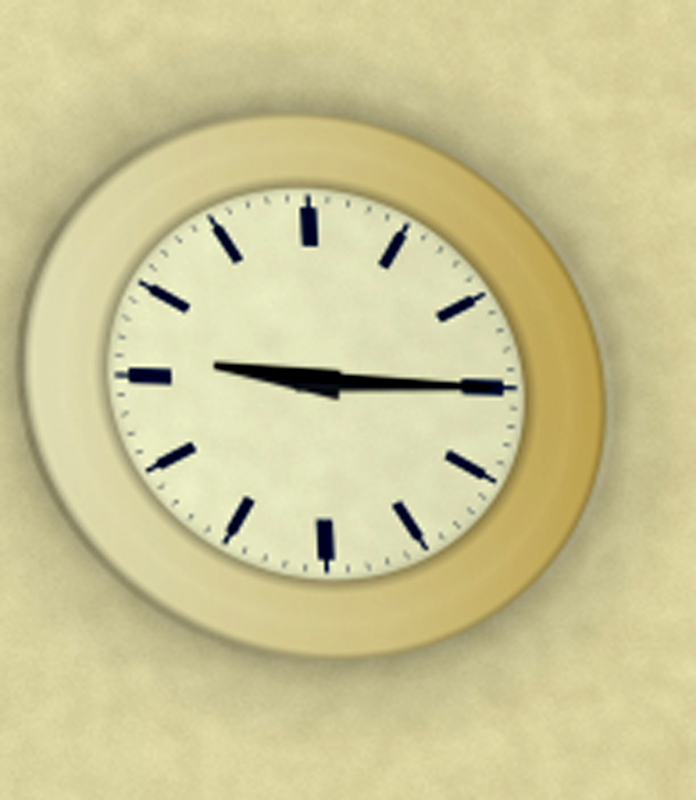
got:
9:15
